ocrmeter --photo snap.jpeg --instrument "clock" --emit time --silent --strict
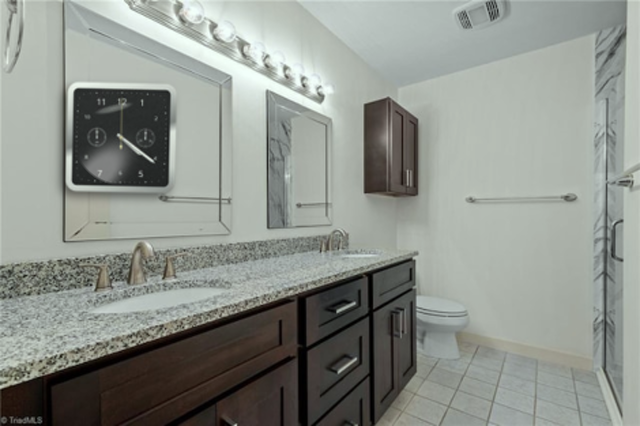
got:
4:21
